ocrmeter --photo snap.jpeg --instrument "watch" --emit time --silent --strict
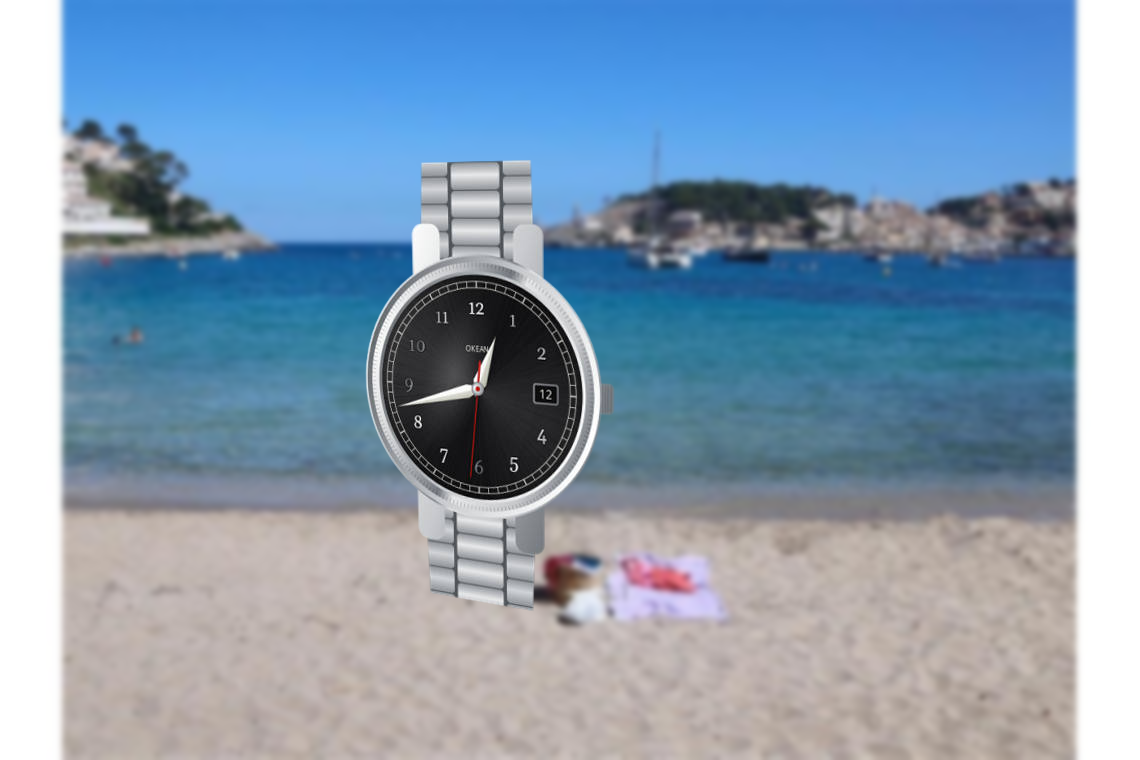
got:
12:42:31
